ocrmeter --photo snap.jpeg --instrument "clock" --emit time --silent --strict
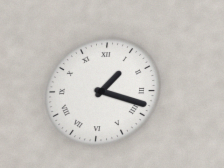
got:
1:18
